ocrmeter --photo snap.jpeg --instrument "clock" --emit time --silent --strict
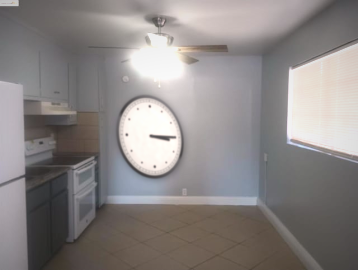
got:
3:15
